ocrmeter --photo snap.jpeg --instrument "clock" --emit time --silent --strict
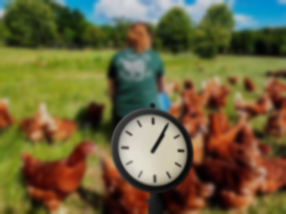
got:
1:05
